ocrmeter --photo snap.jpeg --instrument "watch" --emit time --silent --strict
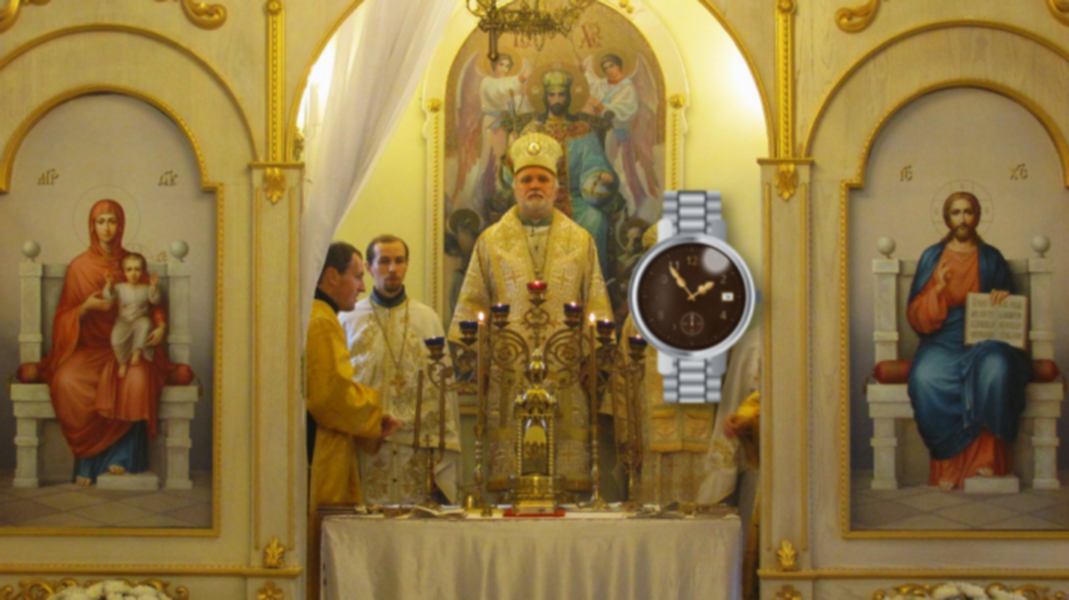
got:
1:54
